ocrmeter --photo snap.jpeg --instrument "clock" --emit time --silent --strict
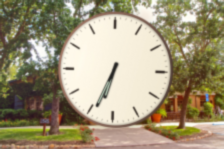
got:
6:34
